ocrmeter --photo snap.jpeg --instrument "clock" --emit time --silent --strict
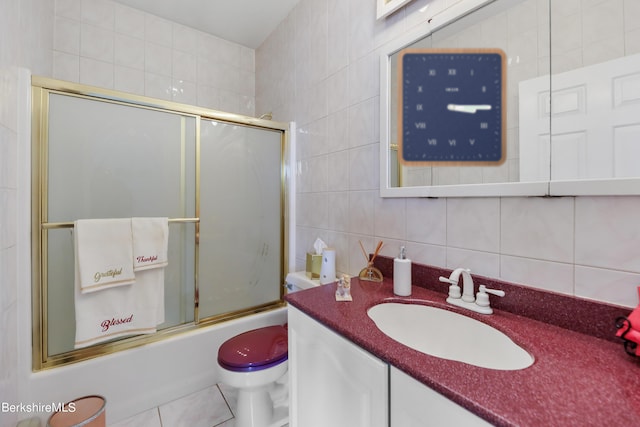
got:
3:15
